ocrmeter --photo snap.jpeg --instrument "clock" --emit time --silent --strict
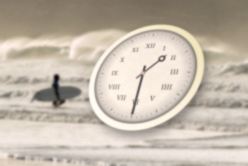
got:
1:30
